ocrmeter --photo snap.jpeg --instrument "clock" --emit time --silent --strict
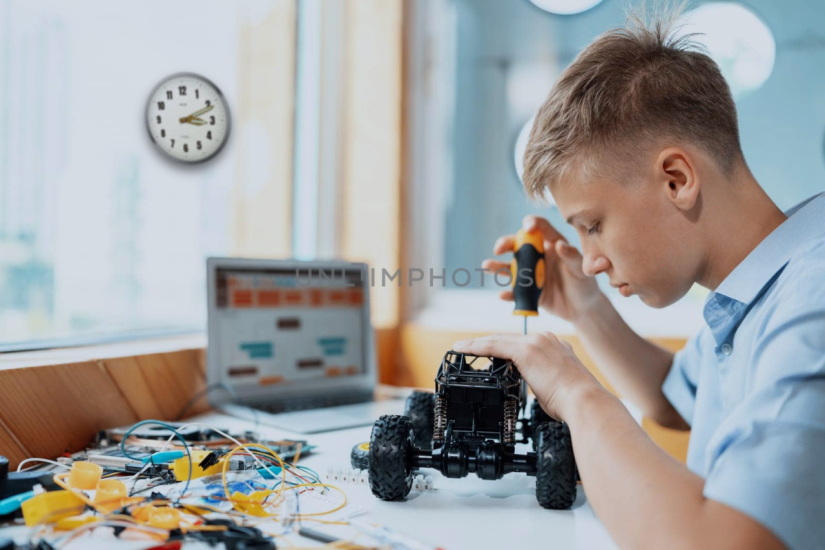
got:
3:11
